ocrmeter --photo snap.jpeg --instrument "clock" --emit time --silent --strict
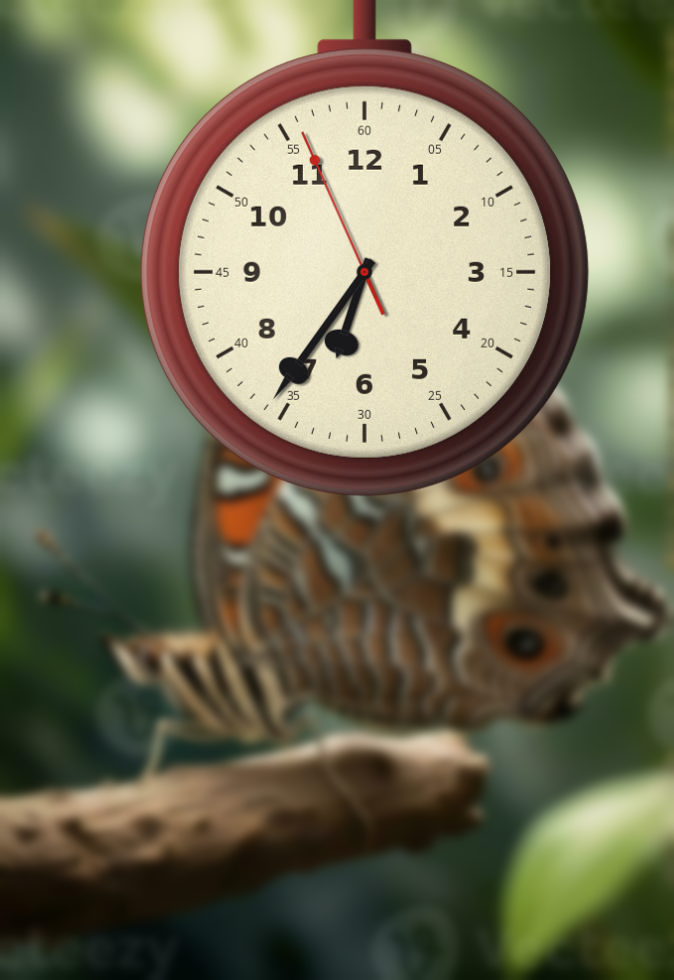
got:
6:35:56
